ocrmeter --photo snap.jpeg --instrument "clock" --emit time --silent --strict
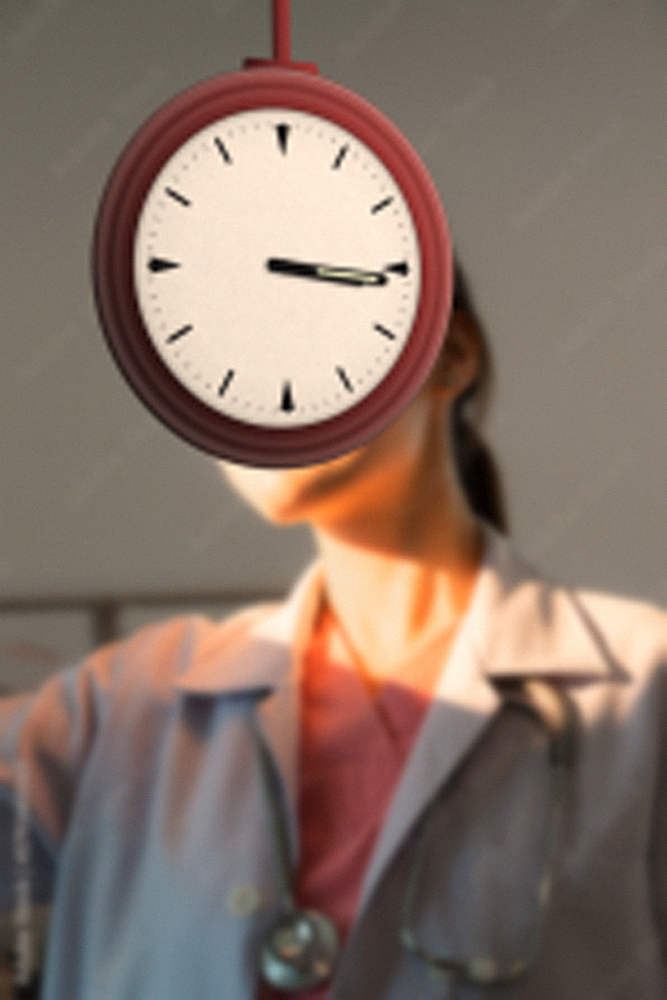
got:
3:16
